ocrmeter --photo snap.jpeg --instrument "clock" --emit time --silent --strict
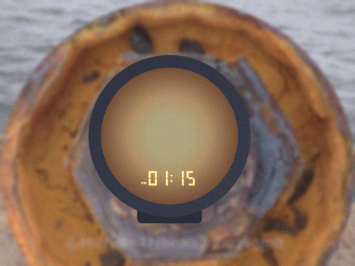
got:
1:15
